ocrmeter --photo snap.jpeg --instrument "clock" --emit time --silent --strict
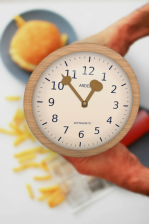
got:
12:53
